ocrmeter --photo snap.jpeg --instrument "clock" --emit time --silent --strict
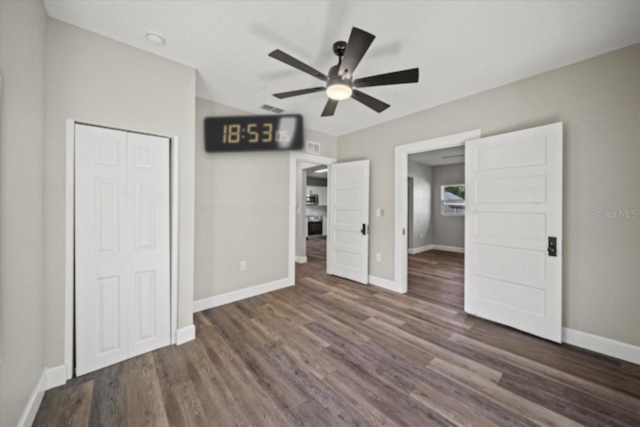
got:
18:53
